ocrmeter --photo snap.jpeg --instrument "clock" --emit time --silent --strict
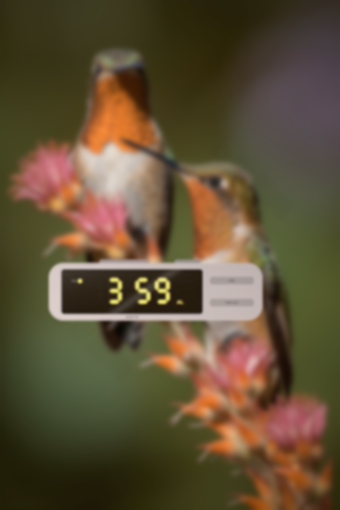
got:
3:59
